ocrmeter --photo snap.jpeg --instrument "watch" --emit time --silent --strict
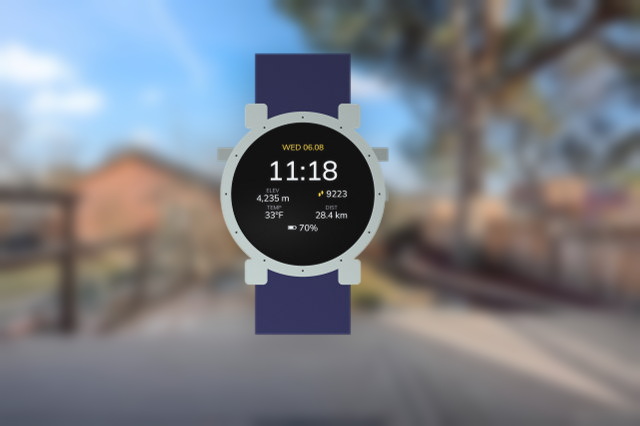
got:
11:18
